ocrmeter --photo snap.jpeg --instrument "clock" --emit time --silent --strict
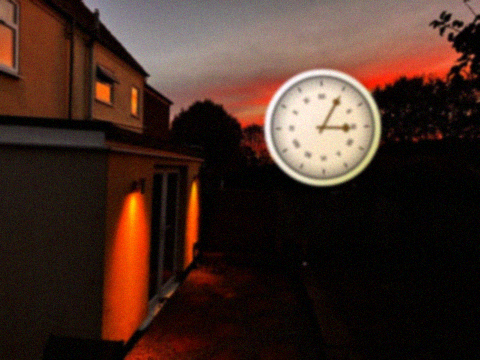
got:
3:05
